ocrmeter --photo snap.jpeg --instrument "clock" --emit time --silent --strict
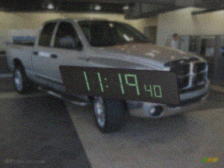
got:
11:19:40
